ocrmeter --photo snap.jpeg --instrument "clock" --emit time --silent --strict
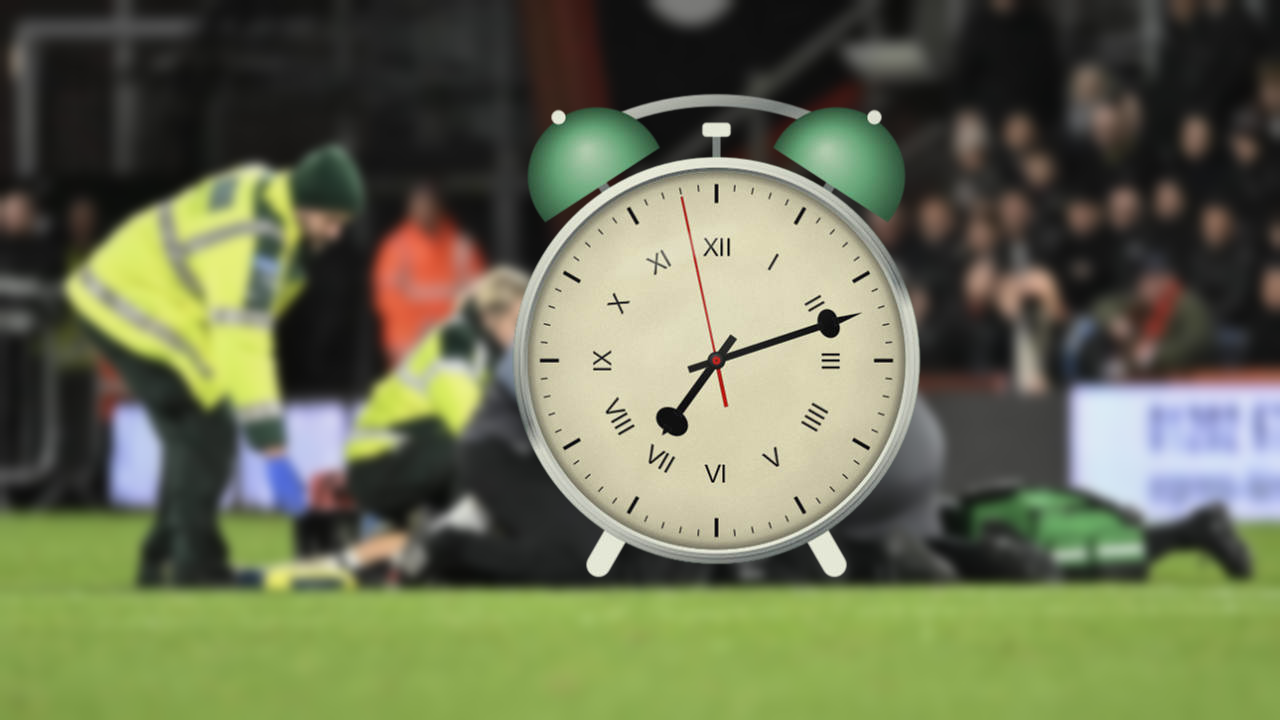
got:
7:11:58
